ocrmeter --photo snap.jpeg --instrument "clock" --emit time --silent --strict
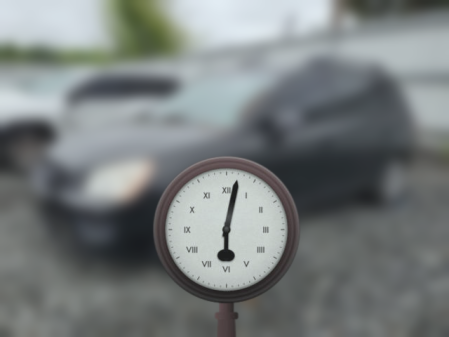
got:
6:02
